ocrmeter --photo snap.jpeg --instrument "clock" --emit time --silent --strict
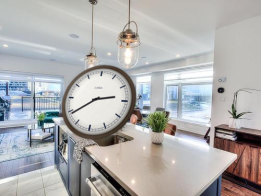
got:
2:39
